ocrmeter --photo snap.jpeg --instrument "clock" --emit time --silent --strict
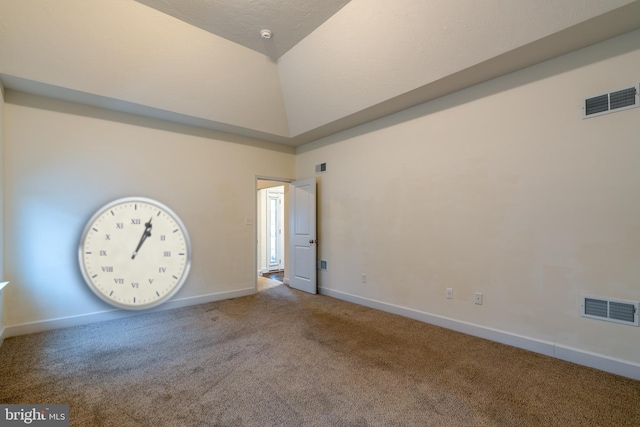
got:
1:04
